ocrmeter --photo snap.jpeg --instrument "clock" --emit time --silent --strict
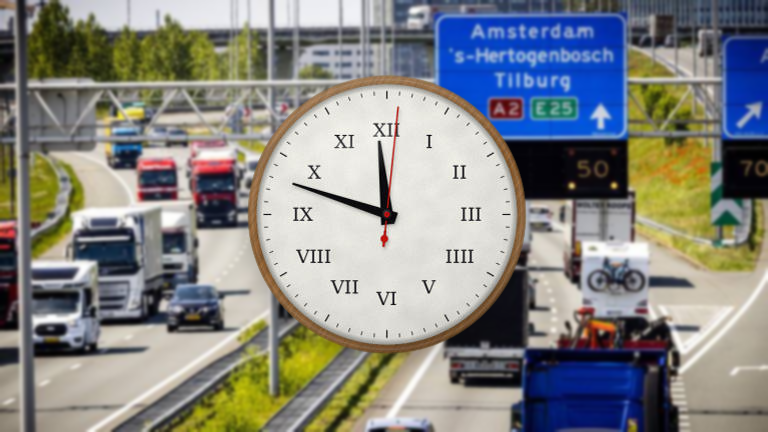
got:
11:48:01
